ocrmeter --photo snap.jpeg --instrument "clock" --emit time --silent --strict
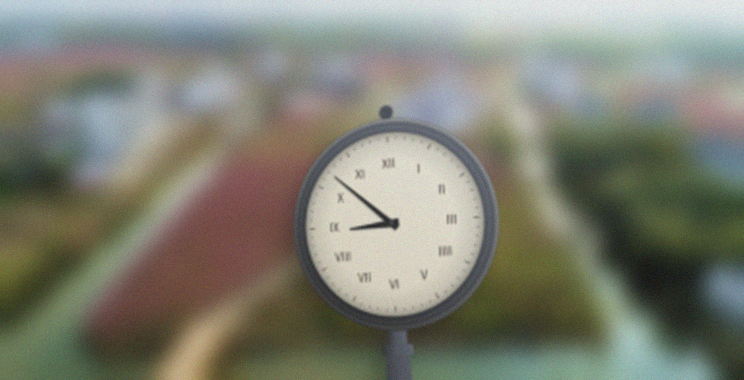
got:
8:52
